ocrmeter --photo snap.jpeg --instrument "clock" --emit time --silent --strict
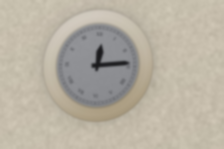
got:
12:14
